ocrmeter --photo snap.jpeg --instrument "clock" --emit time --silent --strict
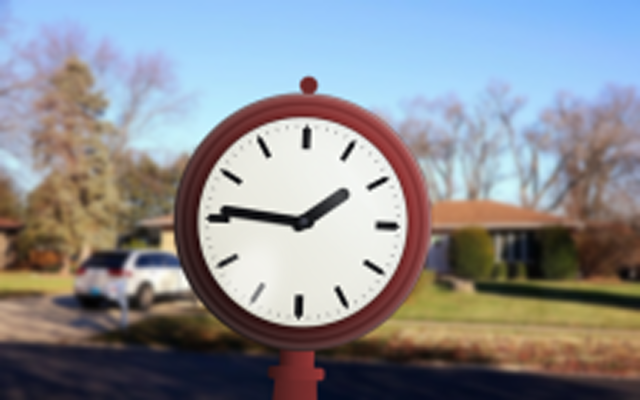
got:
1:46
